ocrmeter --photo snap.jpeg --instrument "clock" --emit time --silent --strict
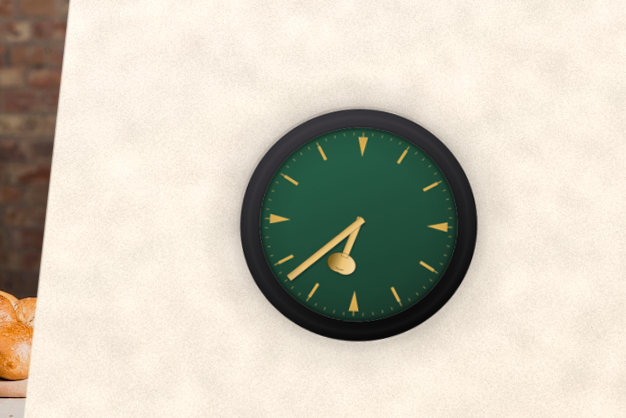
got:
6:38
